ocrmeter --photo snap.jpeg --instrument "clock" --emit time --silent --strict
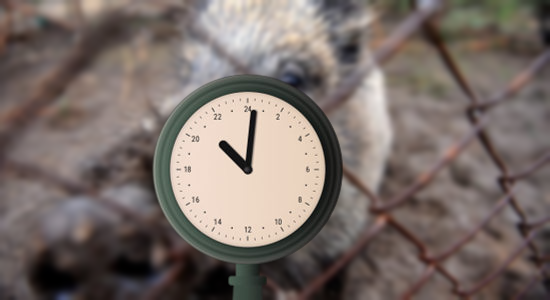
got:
21:01
